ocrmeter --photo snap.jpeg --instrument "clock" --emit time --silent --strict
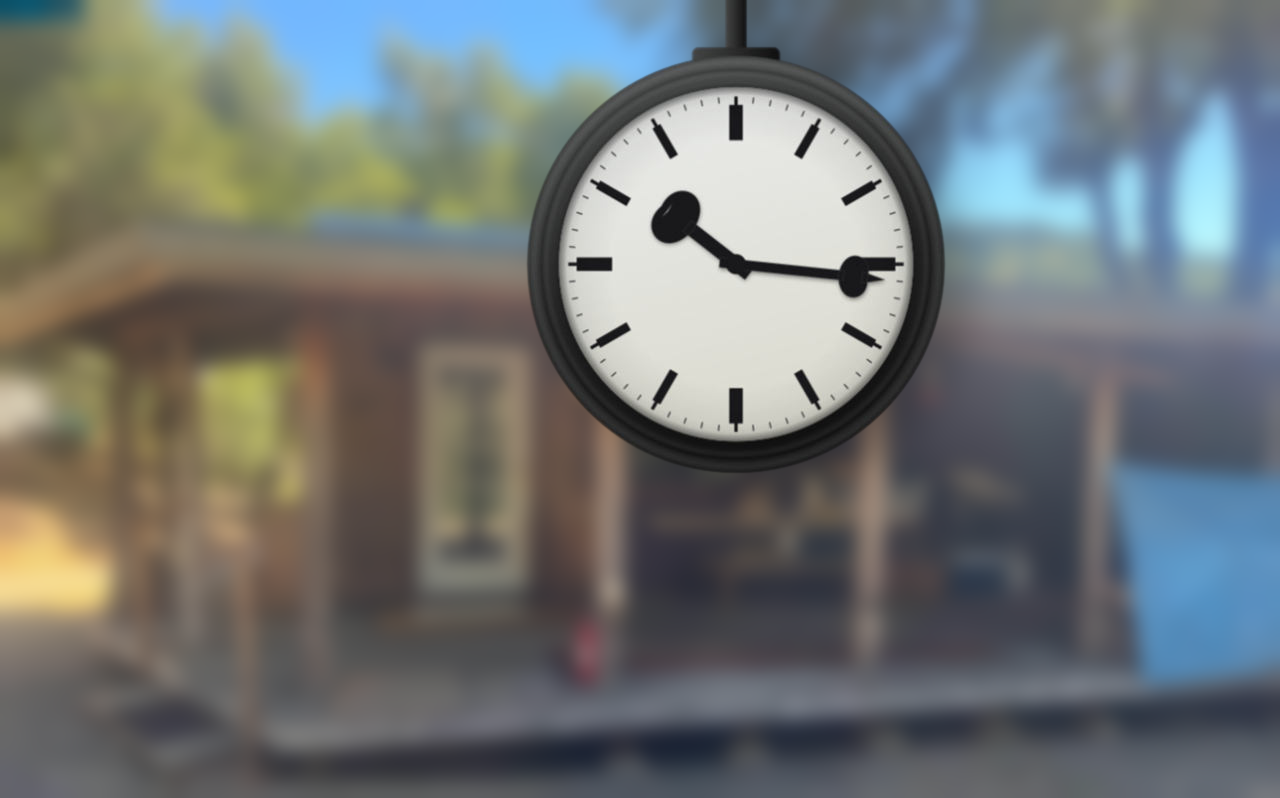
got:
10:16
